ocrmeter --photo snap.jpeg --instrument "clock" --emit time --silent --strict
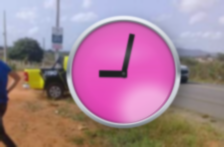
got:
9:02
